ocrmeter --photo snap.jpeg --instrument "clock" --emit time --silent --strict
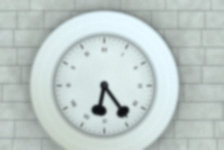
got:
6:24
